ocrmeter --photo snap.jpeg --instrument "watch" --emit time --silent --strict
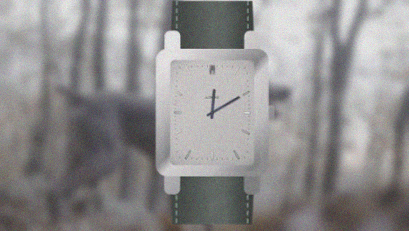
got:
12:10
